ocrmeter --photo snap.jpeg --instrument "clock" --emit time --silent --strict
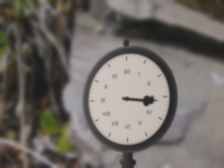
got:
3:16
